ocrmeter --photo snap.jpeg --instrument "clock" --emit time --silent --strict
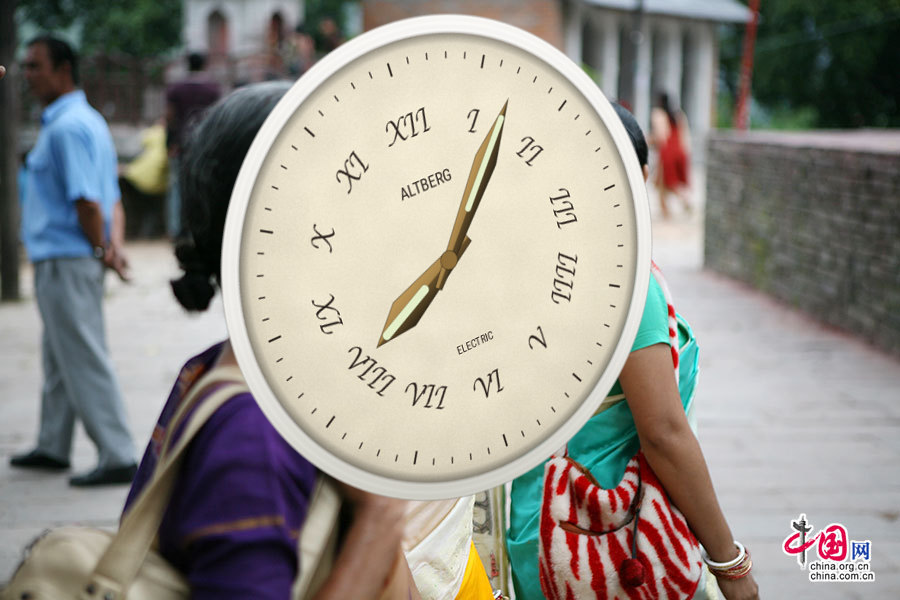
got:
8:07
